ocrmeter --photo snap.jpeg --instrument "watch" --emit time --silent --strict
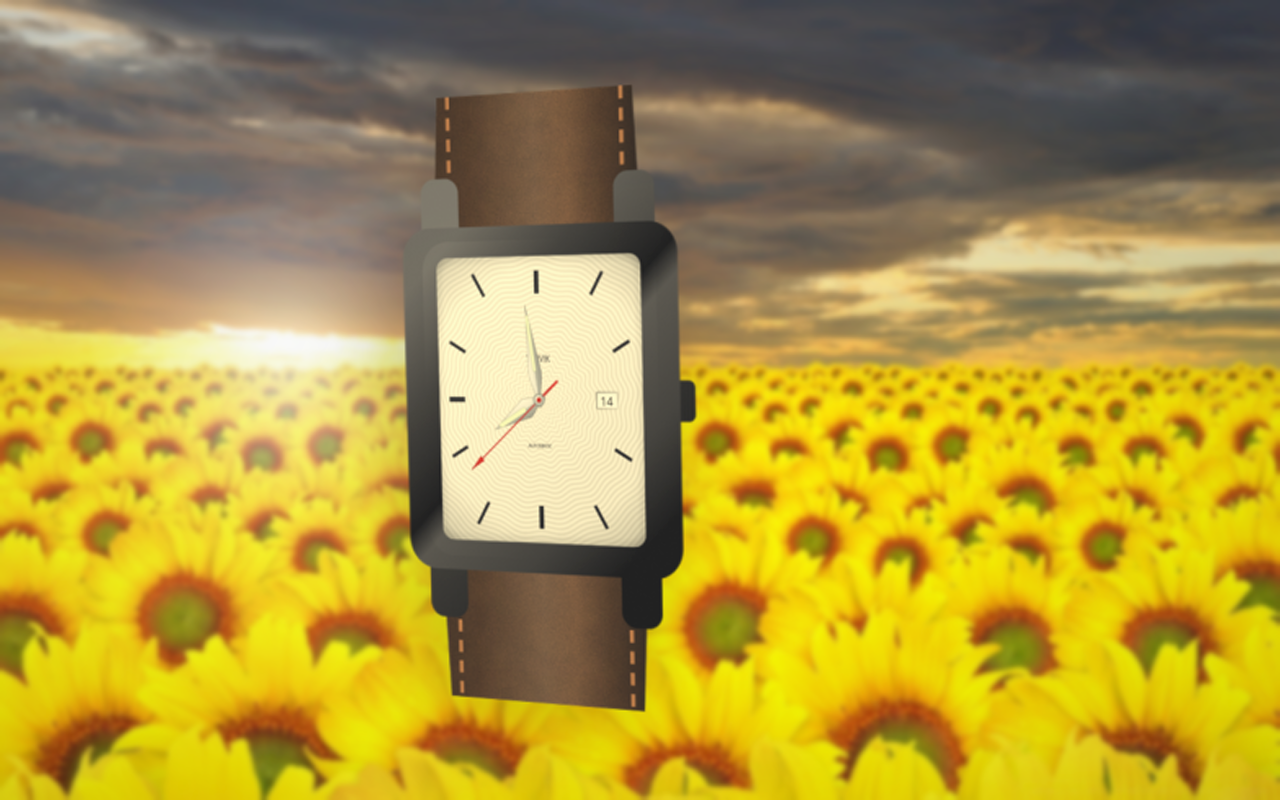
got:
7:58:38
